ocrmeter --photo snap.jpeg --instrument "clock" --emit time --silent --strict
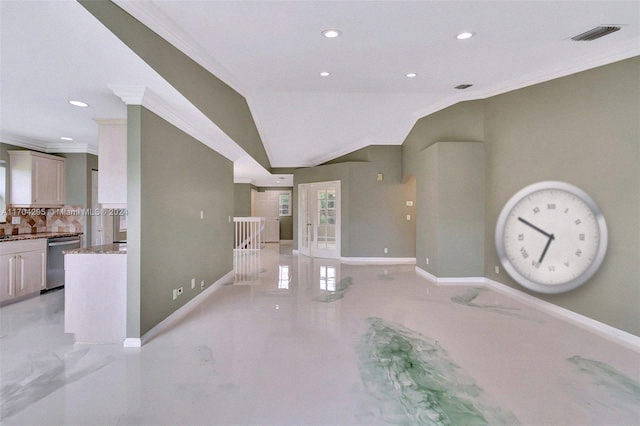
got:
6:50
